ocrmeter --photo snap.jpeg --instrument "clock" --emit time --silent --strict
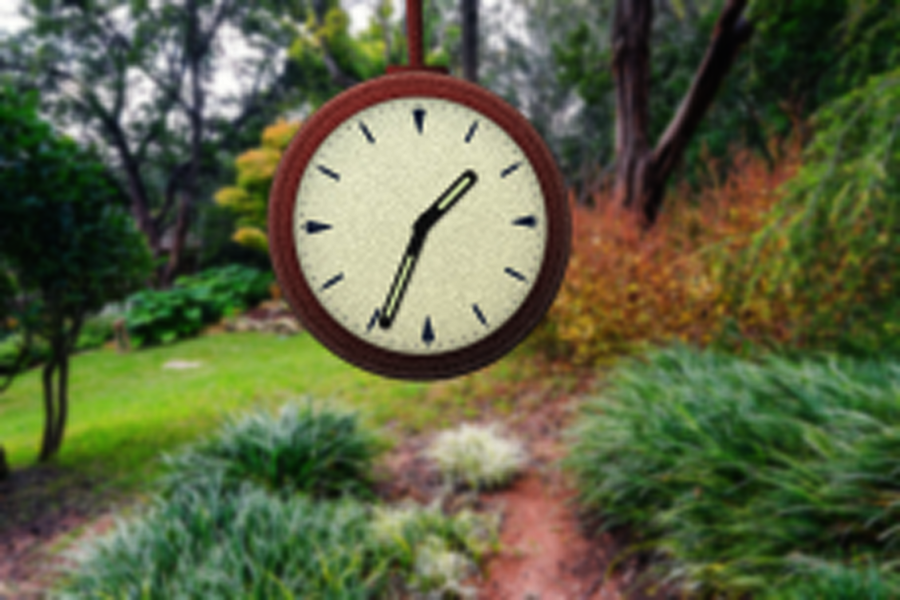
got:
1:34
